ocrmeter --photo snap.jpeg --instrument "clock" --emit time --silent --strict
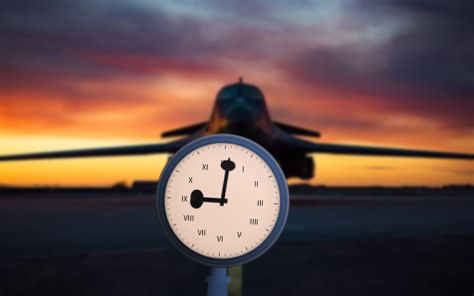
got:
9:01
